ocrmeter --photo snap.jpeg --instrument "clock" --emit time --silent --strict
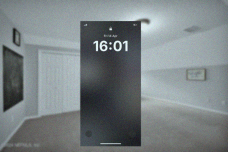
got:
16:01
